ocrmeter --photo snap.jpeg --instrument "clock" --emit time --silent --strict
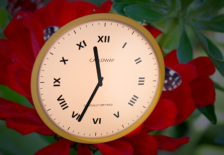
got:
11:34
